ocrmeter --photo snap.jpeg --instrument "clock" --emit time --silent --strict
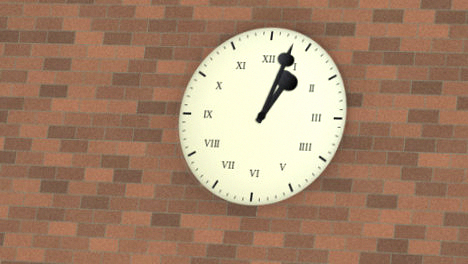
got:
1:03
